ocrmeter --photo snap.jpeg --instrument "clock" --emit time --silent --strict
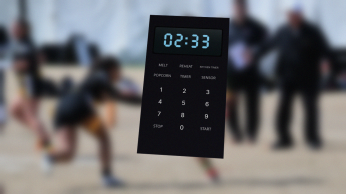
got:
2:33
